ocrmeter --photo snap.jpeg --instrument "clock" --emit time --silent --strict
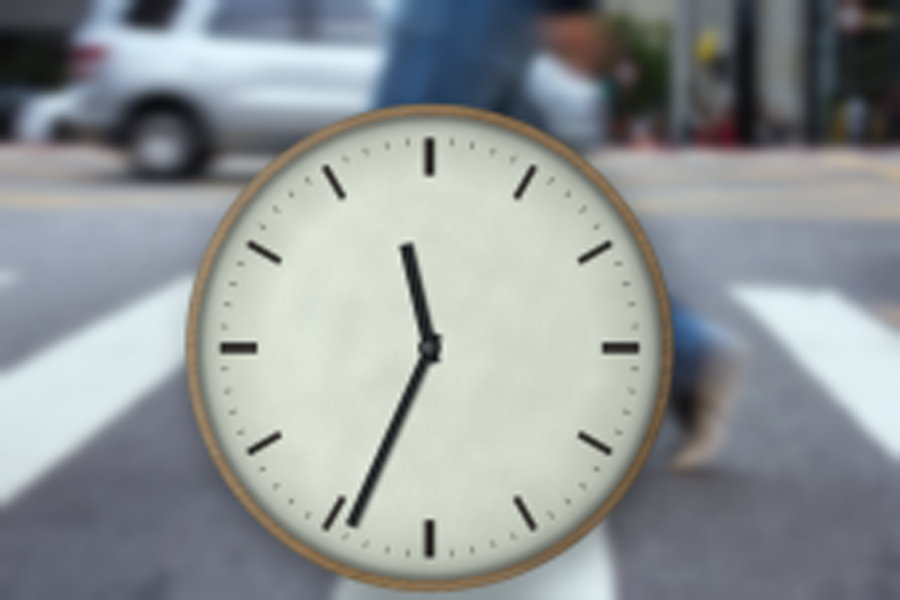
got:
11:34
